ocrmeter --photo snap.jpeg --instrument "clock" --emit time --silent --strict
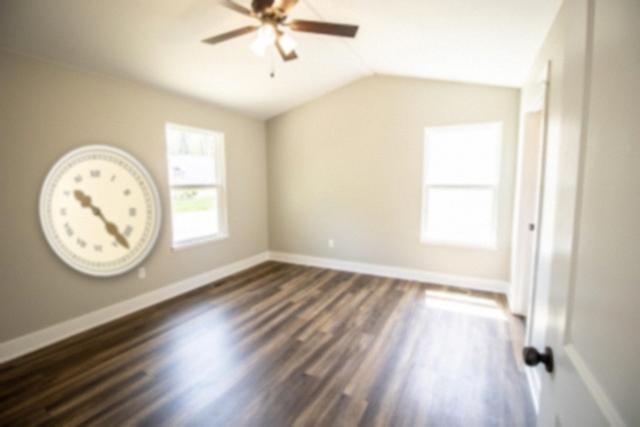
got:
10:23
